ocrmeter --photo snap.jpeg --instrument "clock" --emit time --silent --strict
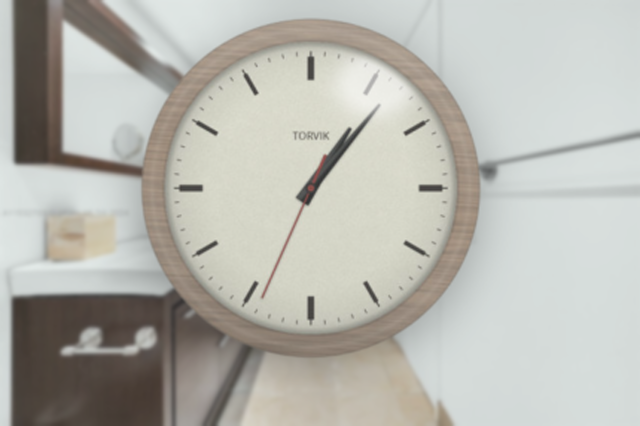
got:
1:06:34
